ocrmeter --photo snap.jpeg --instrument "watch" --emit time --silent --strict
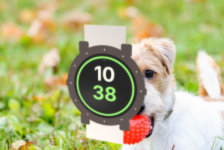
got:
10:38
